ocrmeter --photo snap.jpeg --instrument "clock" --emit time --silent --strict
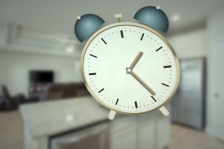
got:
1:24
